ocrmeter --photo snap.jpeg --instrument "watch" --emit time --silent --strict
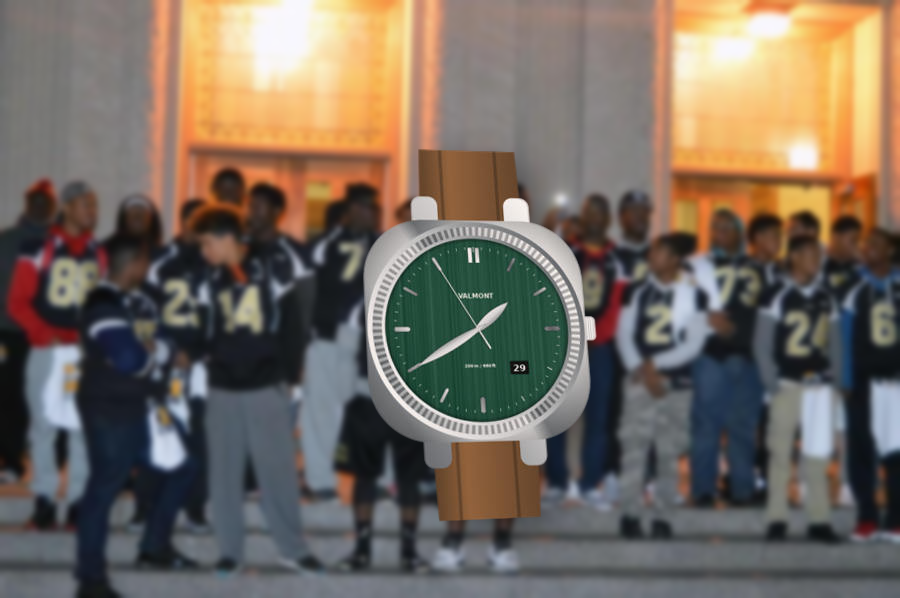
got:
1:39:55
